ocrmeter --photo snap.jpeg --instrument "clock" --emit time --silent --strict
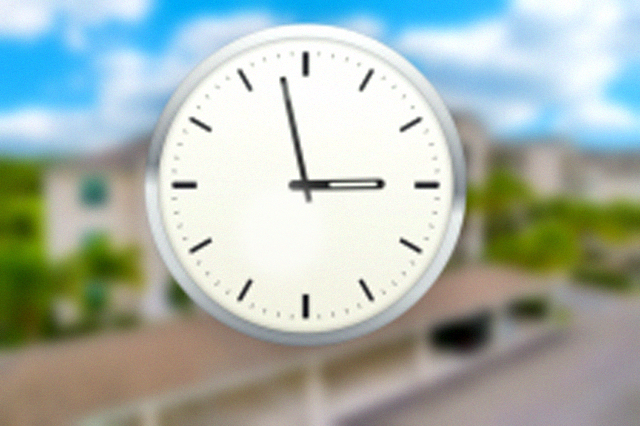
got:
2:58
